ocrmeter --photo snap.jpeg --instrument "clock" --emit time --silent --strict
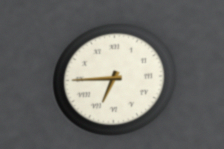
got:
6:45
